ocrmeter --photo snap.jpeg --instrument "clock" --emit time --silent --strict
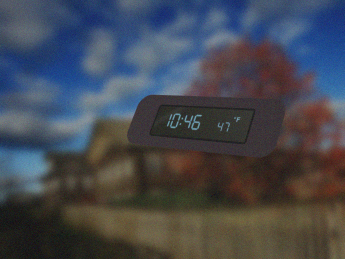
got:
10:46
